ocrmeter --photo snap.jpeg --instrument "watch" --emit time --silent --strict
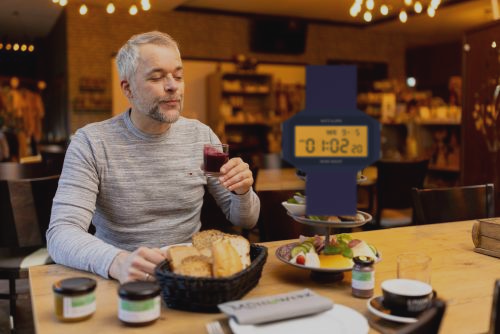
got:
1:02
